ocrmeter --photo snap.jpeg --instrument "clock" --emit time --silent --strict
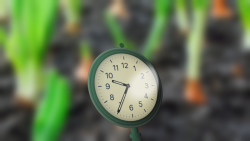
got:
9:35
